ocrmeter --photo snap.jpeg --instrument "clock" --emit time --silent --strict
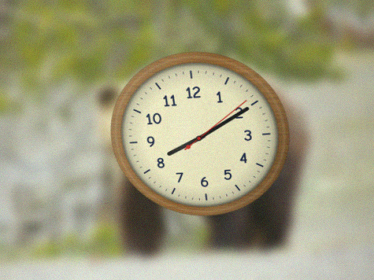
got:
8:10:09
